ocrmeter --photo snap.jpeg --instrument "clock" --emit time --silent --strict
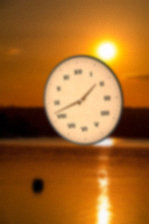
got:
1:42
